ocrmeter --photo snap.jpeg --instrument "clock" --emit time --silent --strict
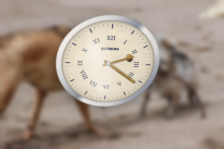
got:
2:21
